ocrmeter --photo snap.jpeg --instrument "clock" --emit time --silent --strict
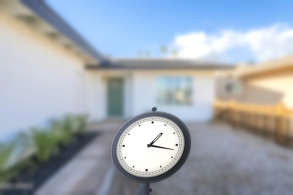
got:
1:17
